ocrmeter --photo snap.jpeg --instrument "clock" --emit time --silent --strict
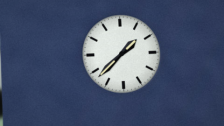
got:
1:38
